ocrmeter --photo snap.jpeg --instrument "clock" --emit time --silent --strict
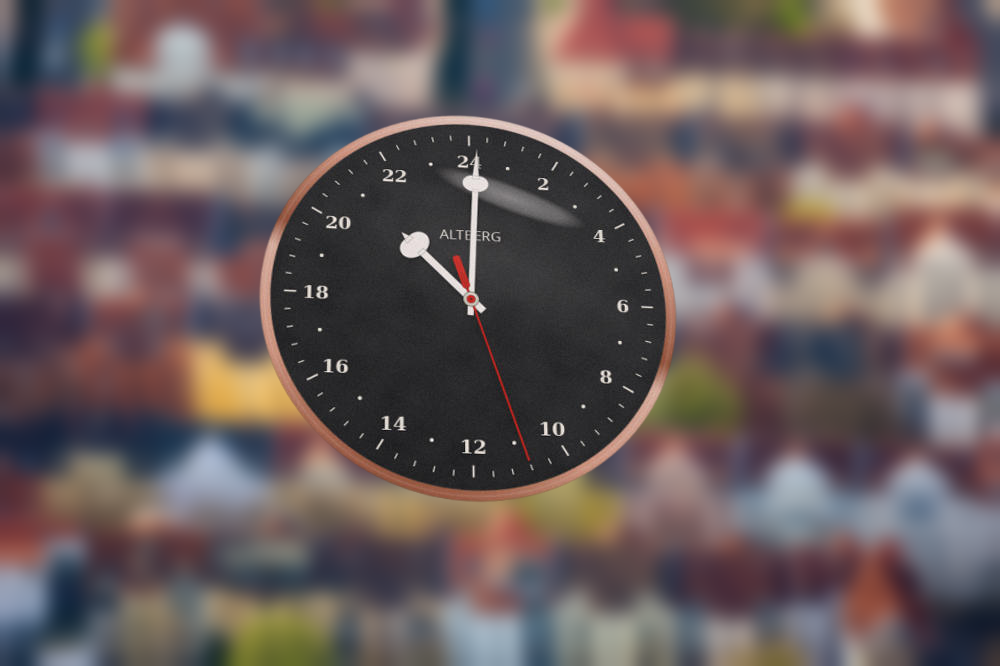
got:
21:00:27
